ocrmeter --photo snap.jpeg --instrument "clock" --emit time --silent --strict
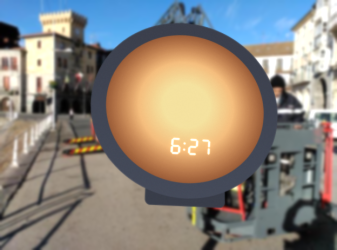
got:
6:27
